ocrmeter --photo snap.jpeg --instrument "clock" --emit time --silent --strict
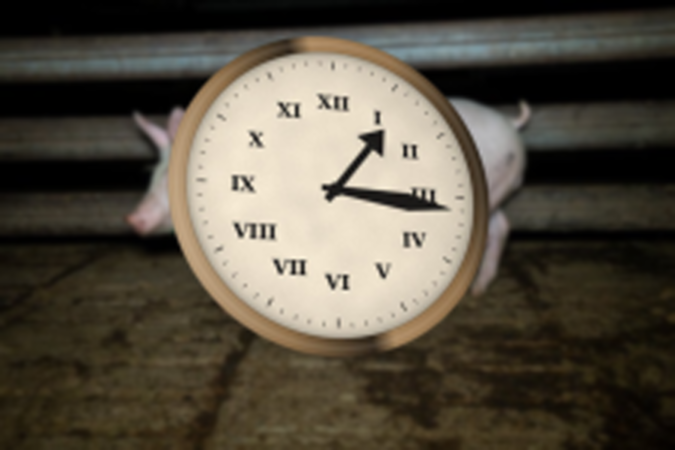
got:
1:16
